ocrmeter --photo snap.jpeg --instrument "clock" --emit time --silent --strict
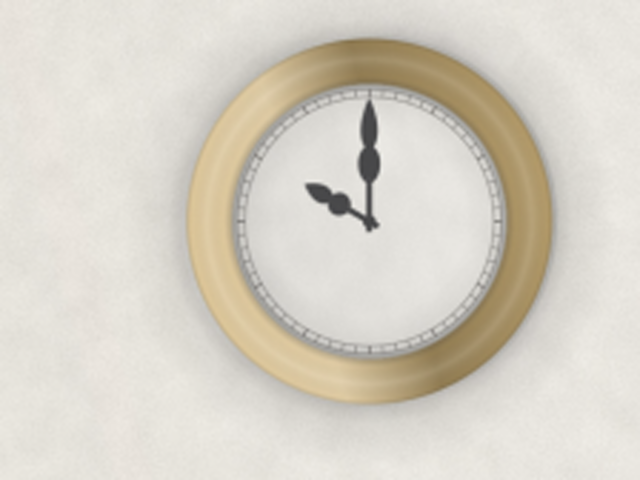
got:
10:00
